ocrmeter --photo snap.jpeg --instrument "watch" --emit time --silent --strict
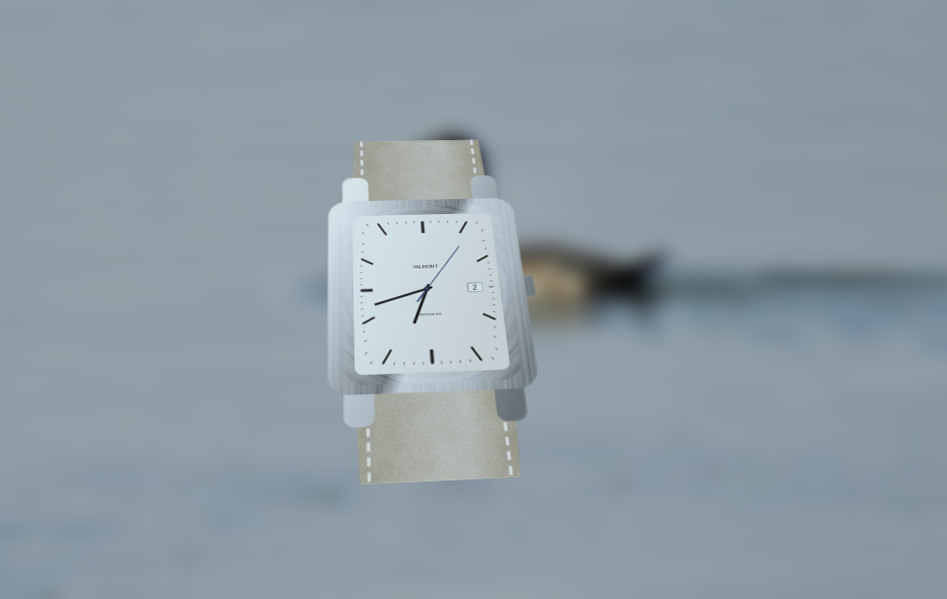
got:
6:42:06
